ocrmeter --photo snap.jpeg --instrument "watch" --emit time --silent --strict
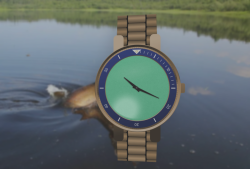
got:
10:19
